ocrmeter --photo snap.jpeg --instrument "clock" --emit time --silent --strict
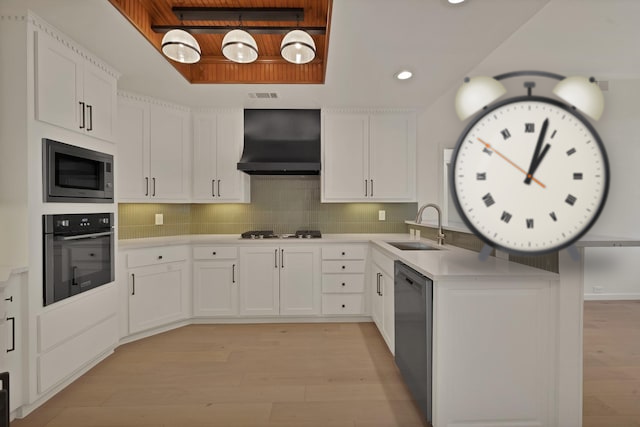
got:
1:02:51
